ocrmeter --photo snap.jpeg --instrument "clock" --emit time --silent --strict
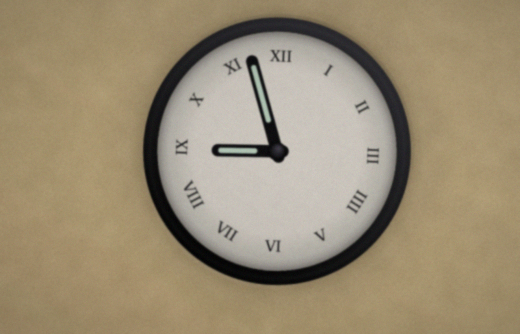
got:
8:57
